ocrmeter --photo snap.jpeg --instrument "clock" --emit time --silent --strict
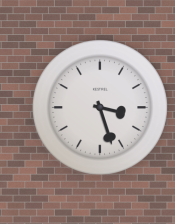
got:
3:27
